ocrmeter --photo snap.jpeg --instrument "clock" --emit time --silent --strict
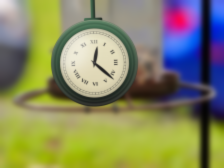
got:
12:22
